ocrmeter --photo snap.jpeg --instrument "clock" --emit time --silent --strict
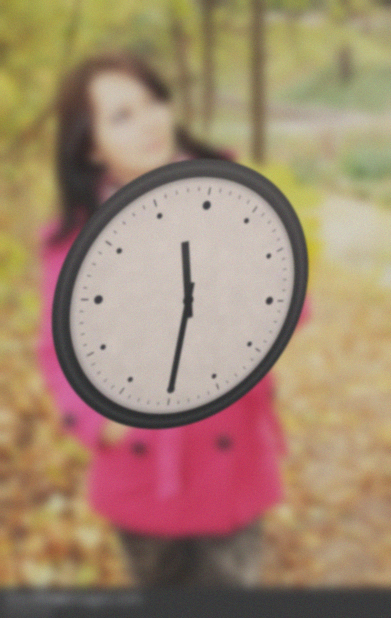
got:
11:30
